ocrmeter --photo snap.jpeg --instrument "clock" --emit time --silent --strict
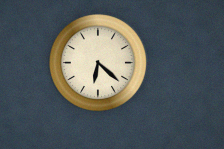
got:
6:22
